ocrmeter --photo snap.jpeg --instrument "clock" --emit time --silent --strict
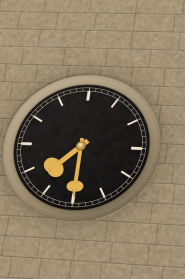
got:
7:30
